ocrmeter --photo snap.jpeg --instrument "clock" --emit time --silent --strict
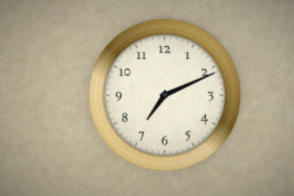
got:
7:11
